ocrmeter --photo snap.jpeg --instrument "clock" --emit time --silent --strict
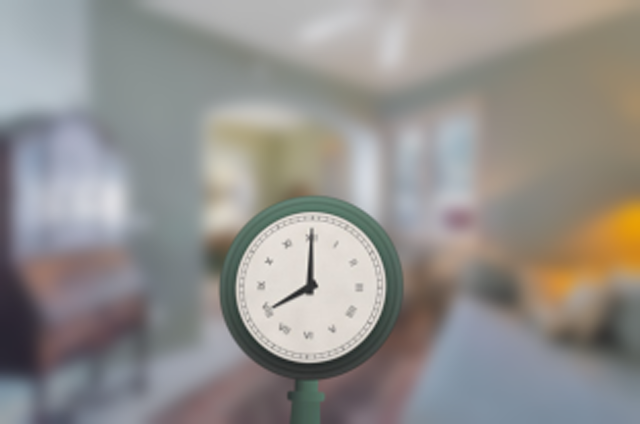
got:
8:00
